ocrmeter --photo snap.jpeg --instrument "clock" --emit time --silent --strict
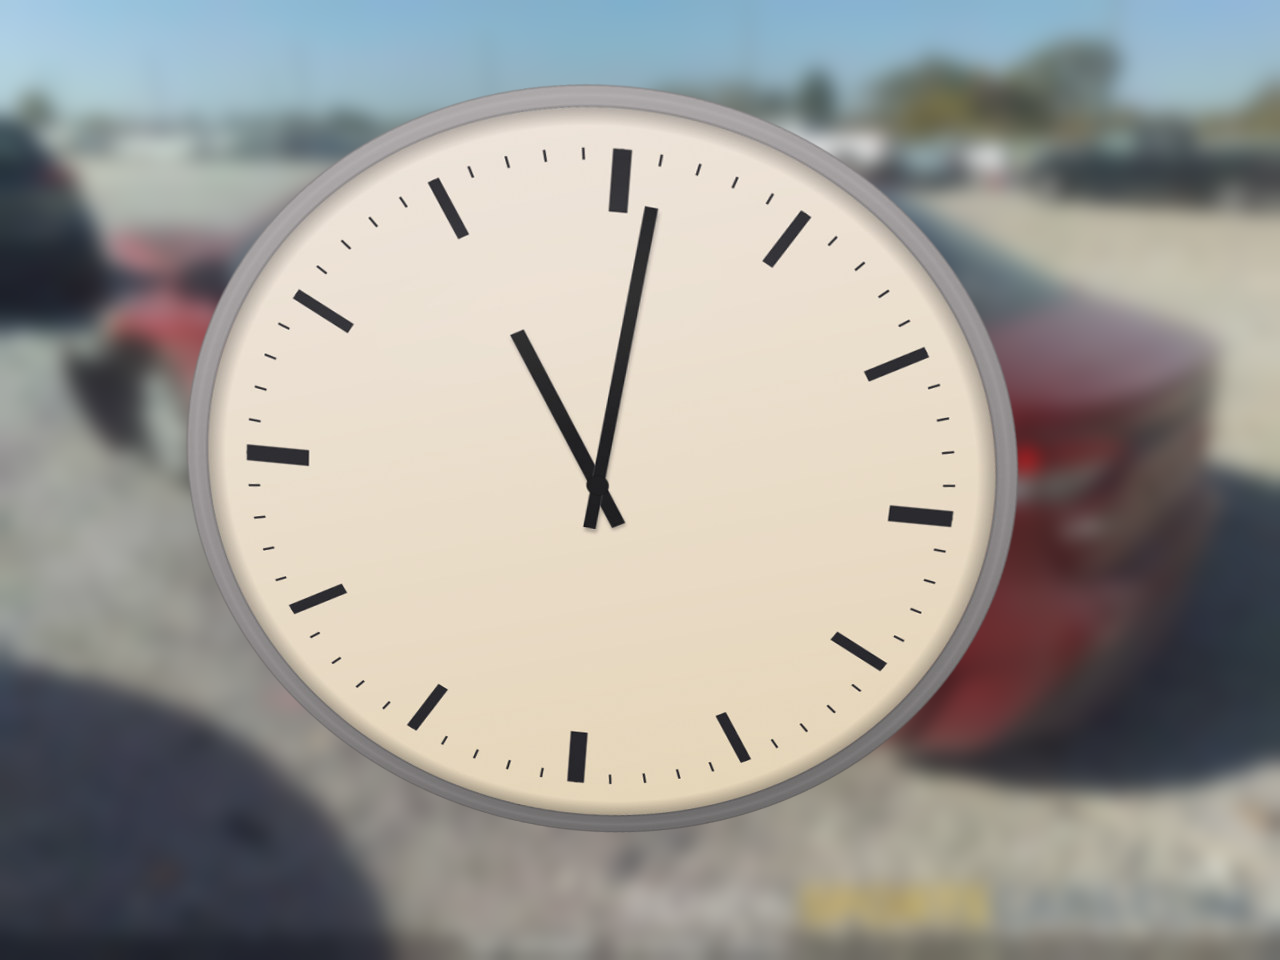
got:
11:01
